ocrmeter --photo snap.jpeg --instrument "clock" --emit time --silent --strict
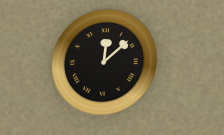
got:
12:08
